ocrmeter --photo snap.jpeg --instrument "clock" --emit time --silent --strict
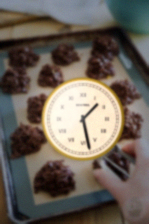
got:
1:28
